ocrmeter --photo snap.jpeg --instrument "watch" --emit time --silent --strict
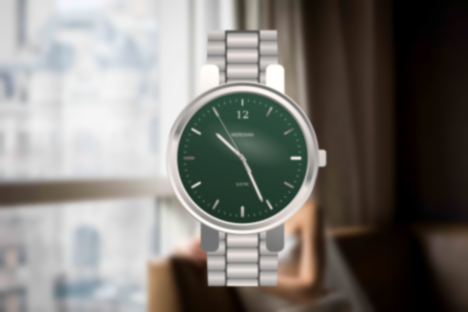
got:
10:25:55
